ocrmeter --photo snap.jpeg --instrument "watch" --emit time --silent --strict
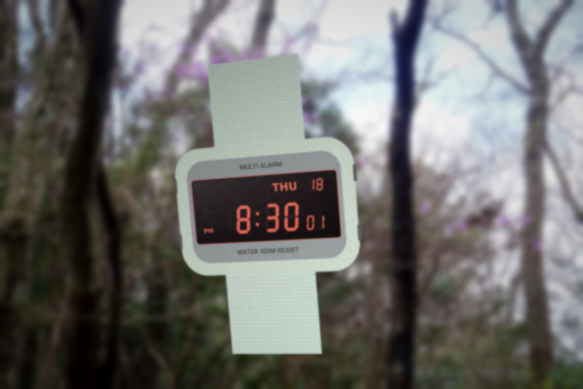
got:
8:30:01
